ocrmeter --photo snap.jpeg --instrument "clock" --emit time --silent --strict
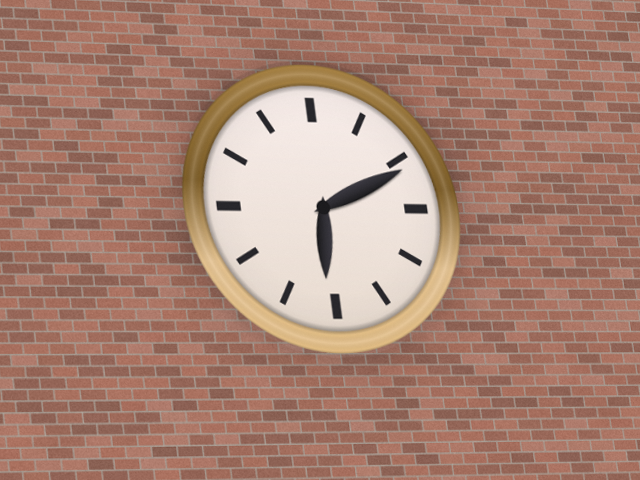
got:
6:11
